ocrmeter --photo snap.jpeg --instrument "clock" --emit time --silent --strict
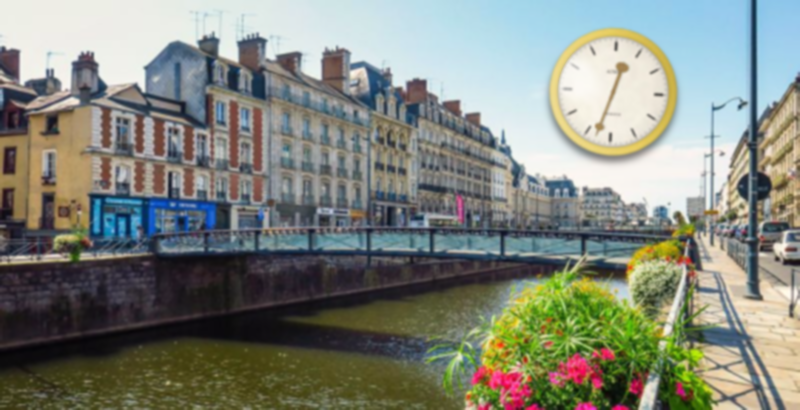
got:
12:33
